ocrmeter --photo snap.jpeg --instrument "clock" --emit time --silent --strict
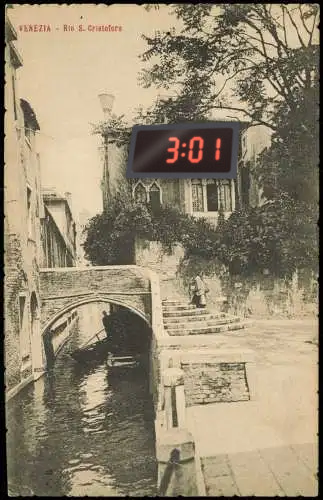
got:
3:01
